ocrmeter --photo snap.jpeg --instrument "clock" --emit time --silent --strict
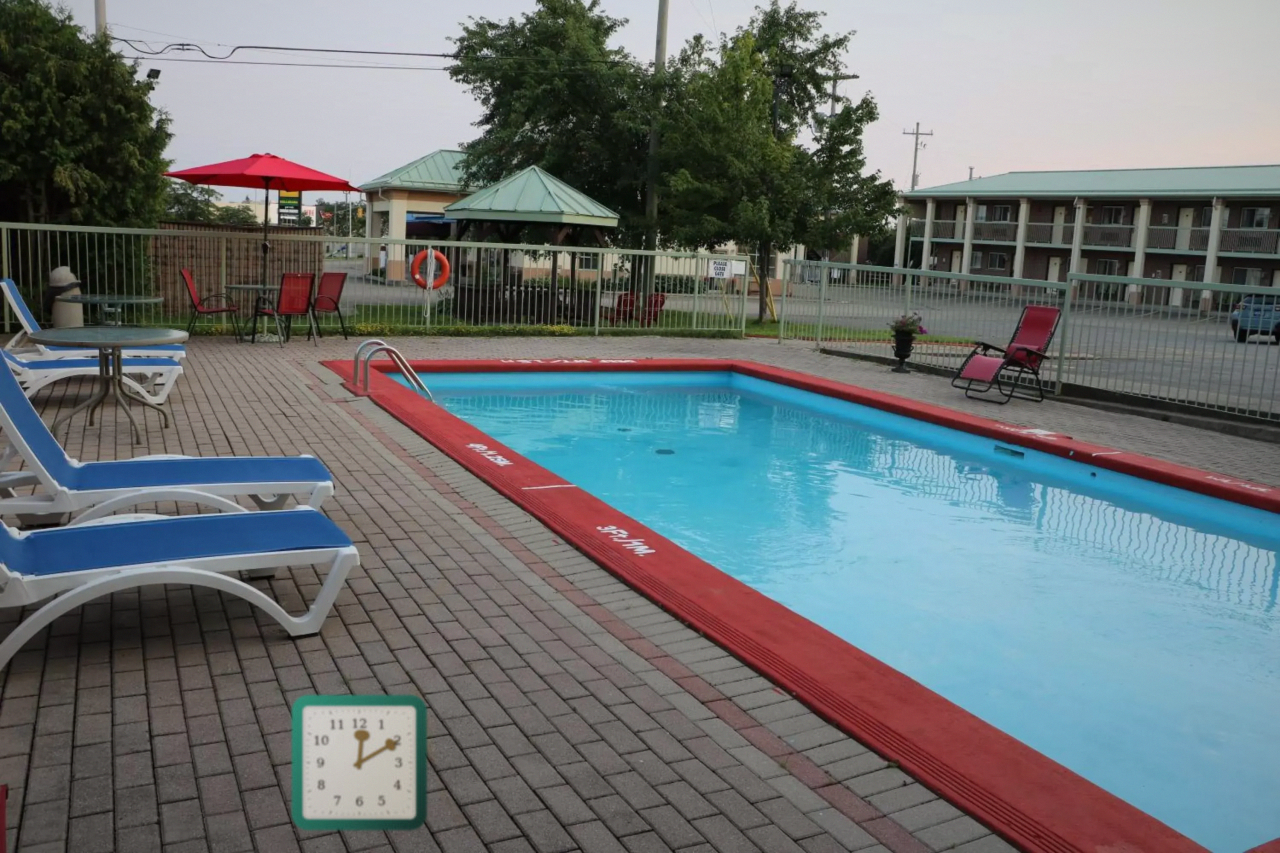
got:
12:10
